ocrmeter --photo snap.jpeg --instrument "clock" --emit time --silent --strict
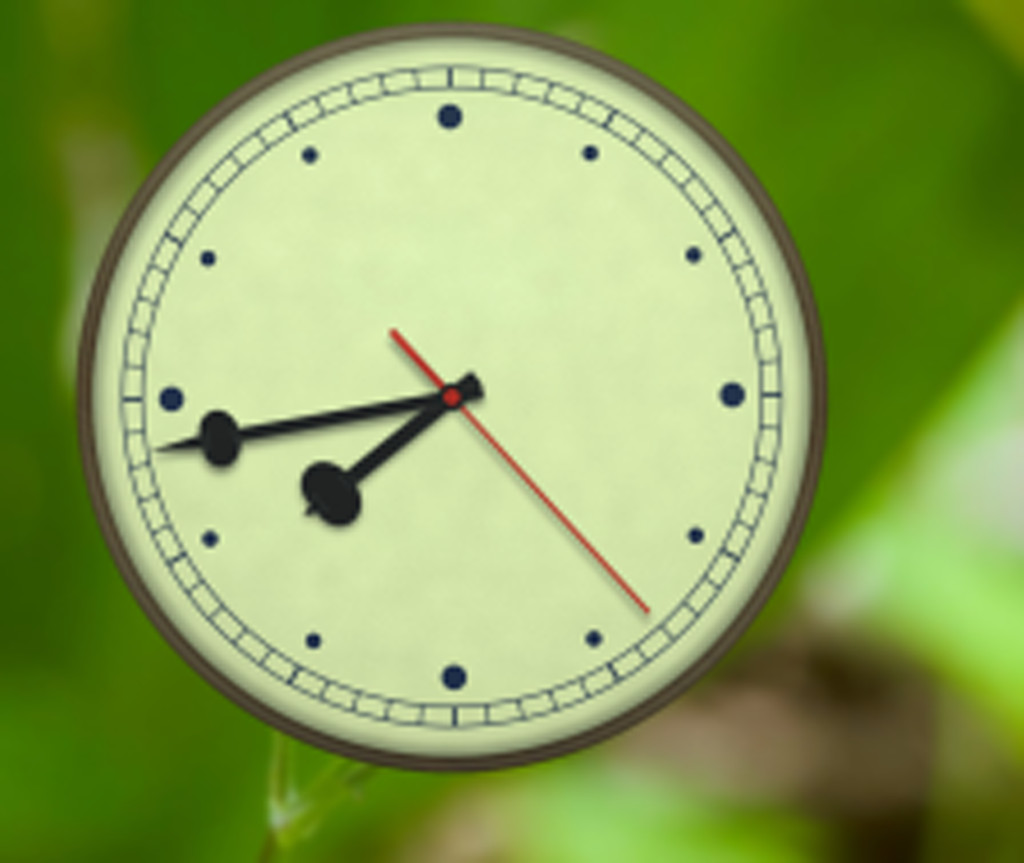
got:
7:43:23
